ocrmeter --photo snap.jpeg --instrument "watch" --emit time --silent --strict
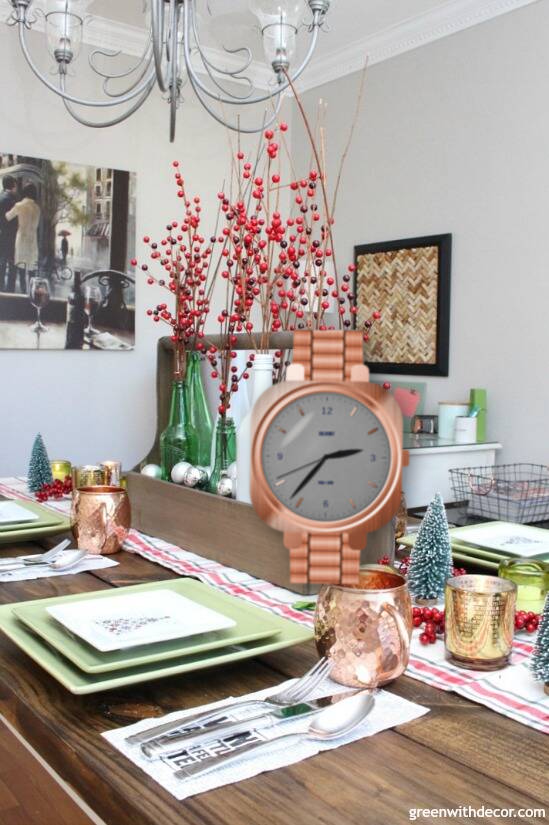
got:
2:36:41
